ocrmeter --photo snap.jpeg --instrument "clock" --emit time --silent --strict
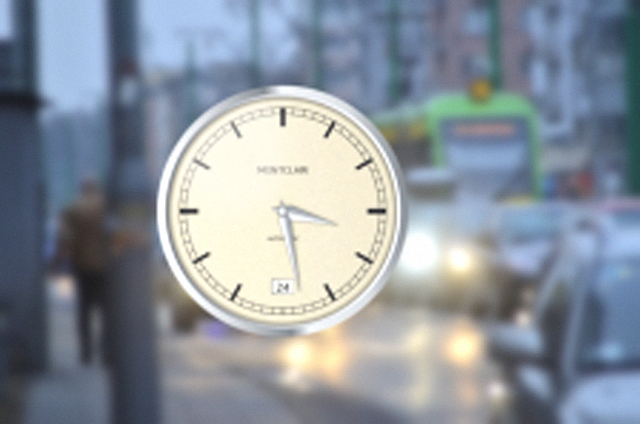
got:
3:28
